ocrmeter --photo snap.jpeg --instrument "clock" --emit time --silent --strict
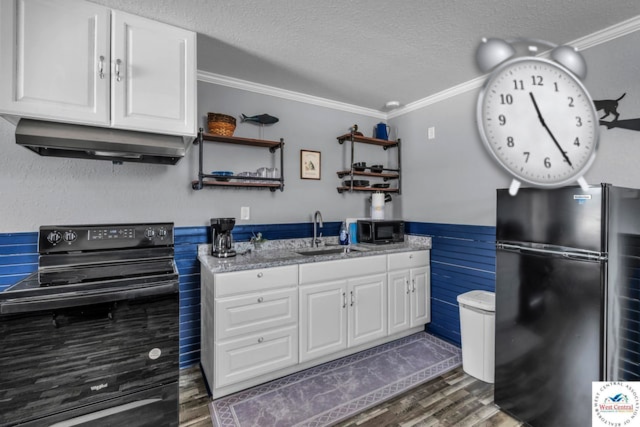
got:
11:25
